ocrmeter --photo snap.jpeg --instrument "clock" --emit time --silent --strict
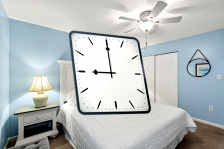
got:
9:00
